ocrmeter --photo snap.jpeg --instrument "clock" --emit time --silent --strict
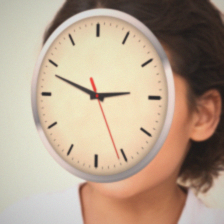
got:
2:48:26
